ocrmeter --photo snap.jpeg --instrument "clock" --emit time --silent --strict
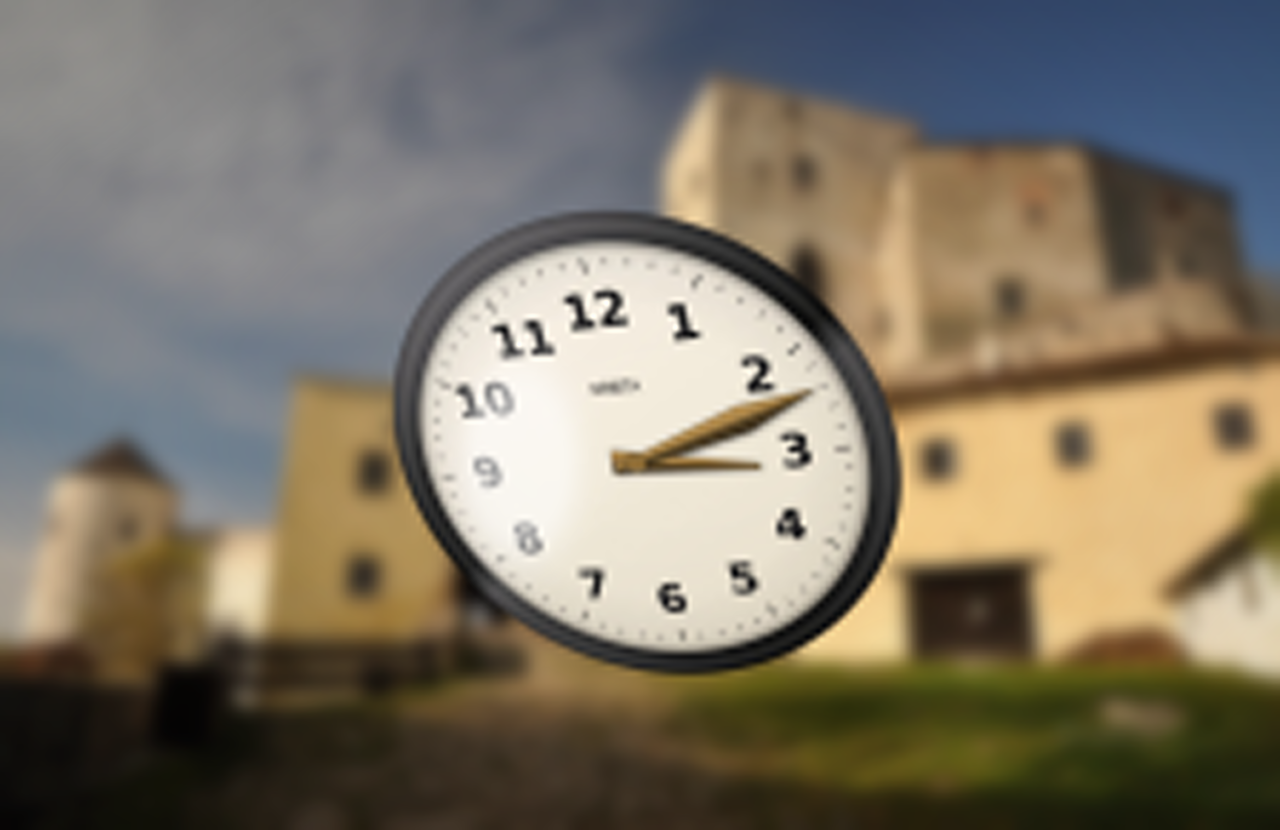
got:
3:12
